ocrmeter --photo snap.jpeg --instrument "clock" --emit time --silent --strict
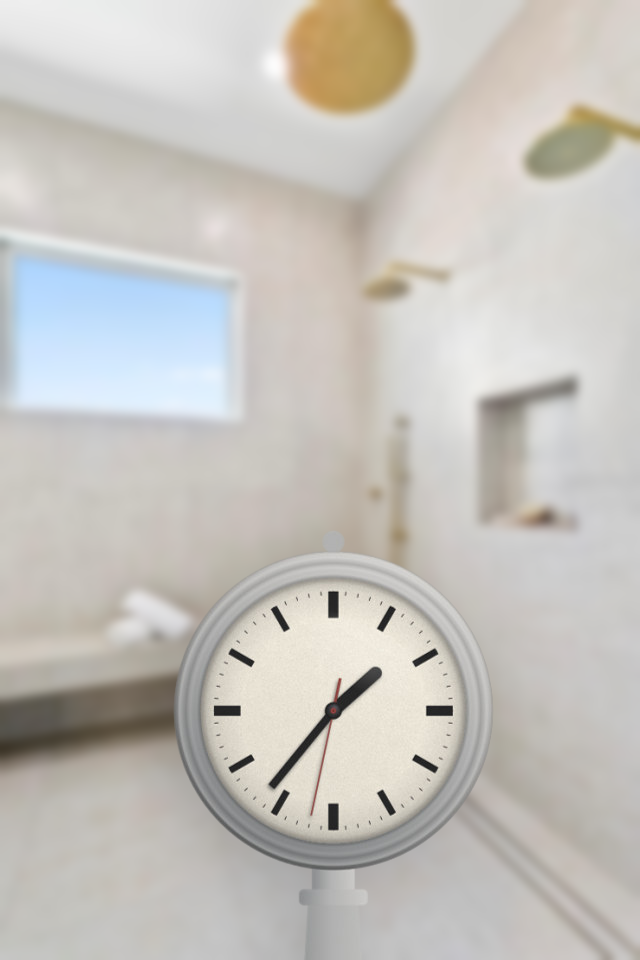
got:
1:36:32
